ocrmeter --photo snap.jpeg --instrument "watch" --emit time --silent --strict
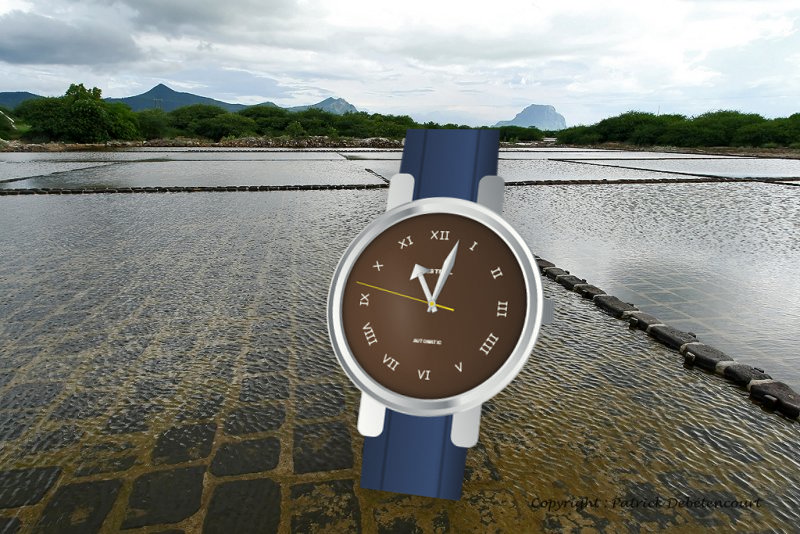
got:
11:02:47
